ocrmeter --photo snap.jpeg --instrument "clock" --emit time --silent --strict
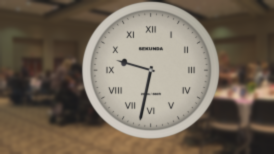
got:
9:32
